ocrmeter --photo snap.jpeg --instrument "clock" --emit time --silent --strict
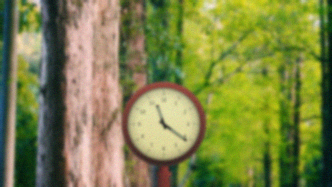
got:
11:21
